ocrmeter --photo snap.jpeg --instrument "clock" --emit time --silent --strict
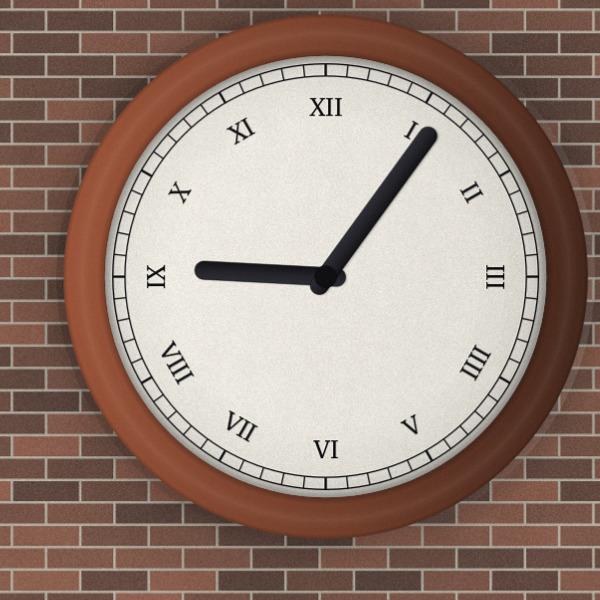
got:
9:06
